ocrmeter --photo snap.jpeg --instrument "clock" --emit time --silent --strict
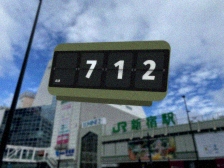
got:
7:12
